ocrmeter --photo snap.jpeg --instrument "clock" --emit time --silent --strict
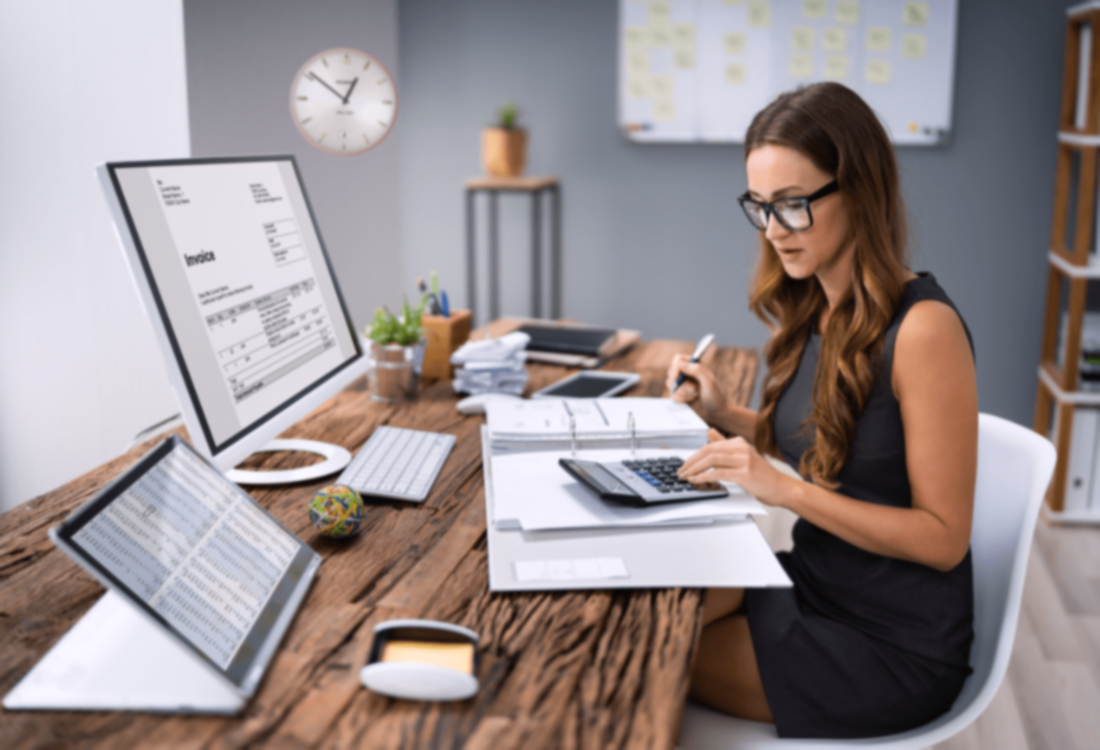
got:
12:51
